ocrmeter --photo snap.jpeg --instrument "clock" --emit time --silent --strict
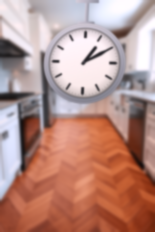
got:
1:10
